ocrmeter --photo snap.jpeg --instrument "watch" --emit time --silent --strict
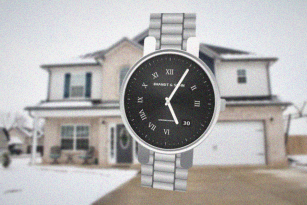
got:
5:05
